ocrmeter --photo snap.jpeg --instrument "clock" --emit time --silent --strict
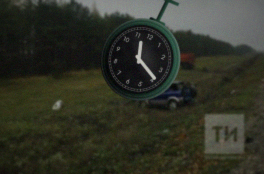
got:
11:19
